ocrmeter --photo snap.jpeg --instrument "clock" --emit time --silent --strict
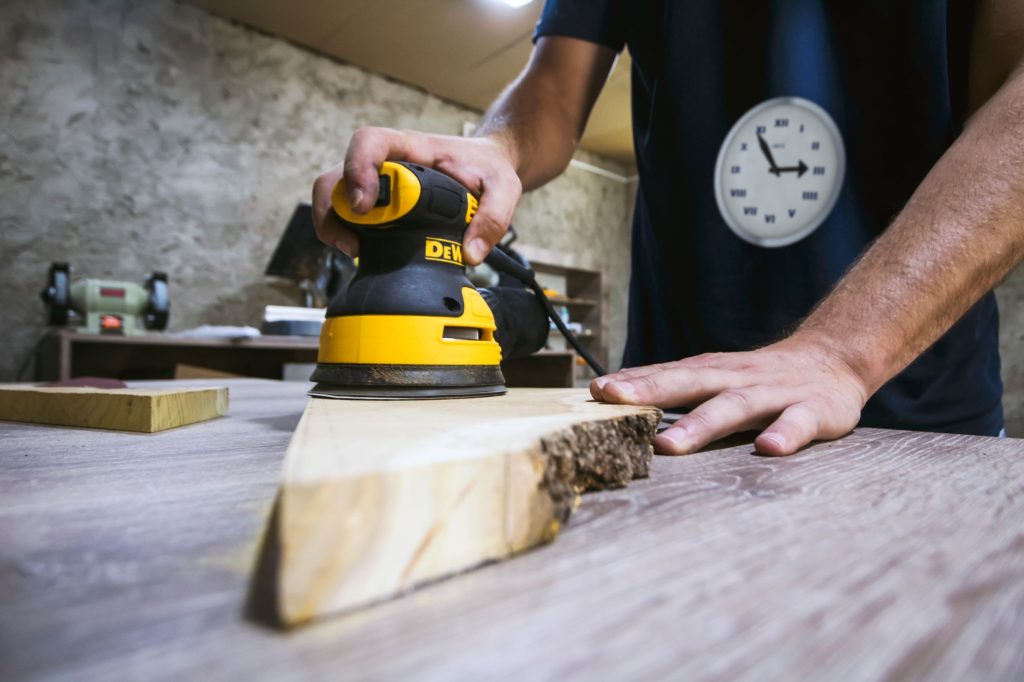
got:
2:54
